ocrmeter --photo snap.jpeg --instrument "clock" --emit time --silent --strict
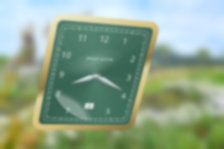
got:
8:19
